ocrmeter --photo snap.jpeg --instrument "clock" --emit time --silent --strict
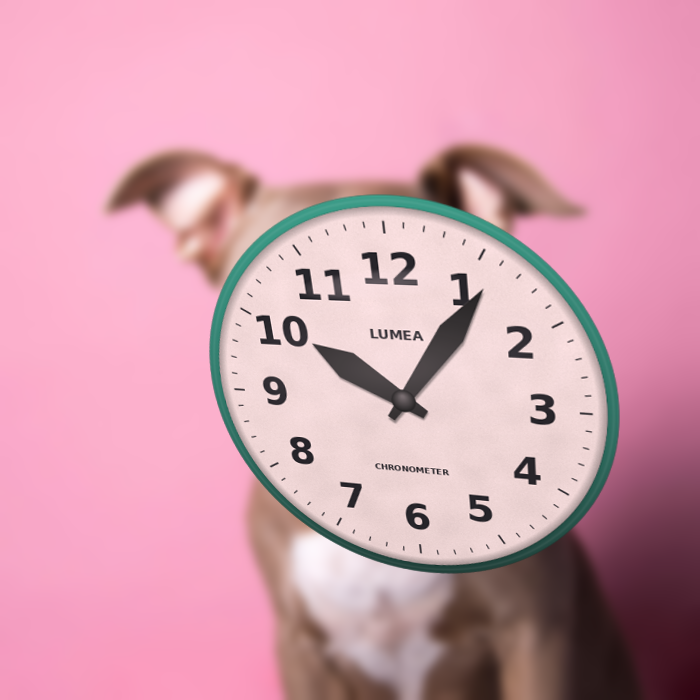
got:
10:06
